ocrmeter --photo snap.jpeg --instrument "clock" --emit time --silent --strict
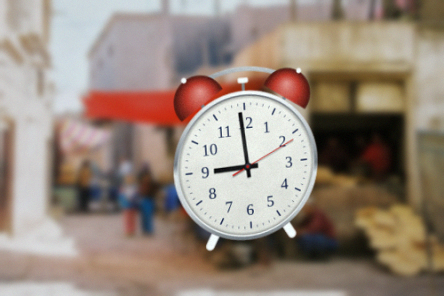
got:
8:59:11
